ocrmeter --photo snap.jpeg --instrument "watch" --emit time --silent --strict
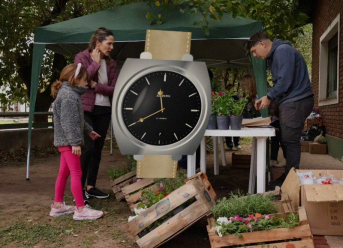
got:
11:40
